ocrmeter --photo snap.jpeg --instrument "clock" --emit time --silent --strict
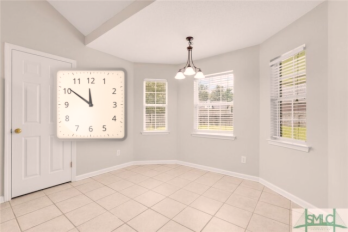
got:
11:51
